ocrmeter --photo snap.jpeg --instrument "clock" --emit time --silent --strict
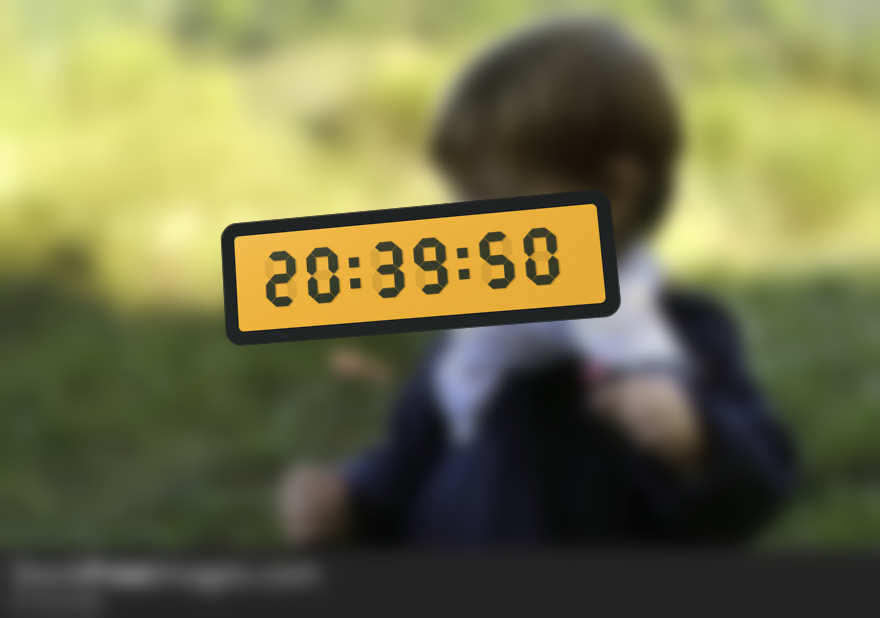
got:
20:39:50
